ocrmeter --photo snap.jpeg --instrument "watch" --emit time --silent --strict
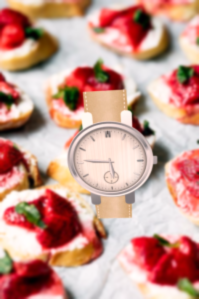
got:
5:46
